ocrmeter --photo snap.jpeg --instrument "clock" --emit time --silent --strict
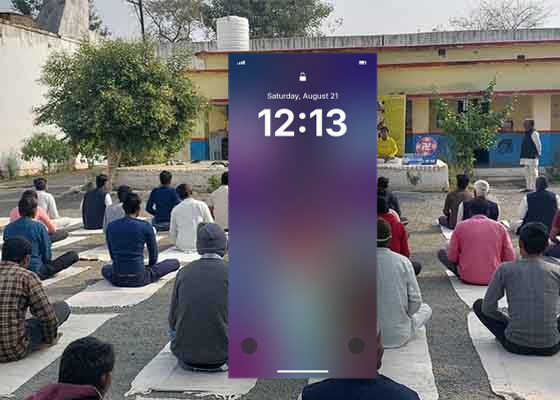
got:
12:13
